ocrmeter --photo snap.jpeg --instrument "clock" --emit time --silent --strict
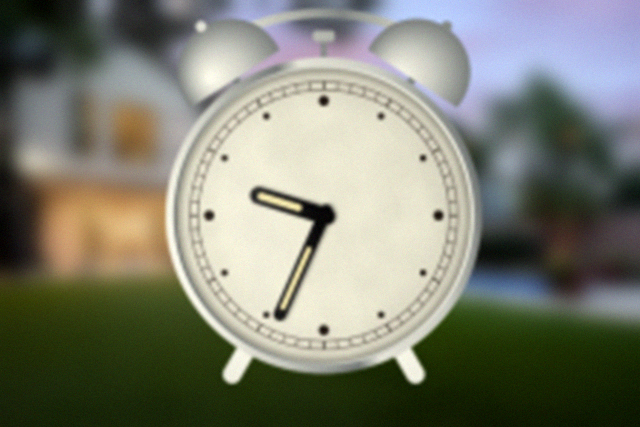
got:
9:34
